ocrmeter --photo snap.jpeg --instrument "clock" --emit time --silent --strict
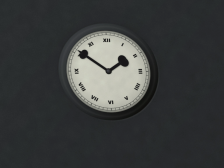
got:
1:51
